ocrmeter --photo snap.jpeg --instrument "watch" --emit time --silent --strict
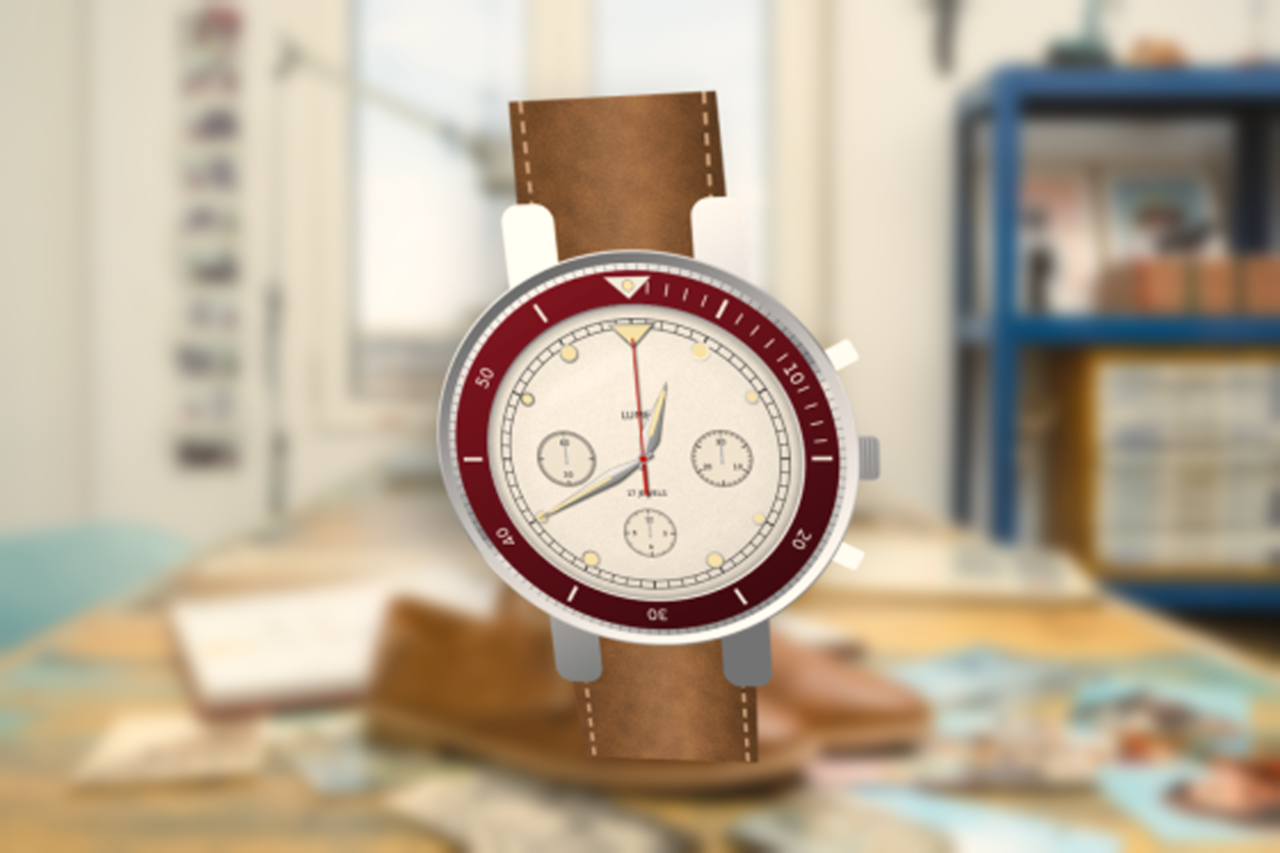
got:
12:40
